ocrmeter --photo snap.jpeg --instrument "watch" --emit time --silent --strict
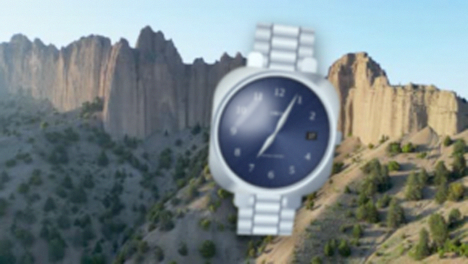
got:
7:04
